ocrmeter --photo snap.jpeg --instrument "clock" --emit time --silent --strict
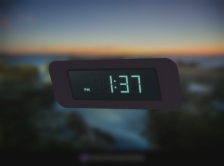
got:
1:37
